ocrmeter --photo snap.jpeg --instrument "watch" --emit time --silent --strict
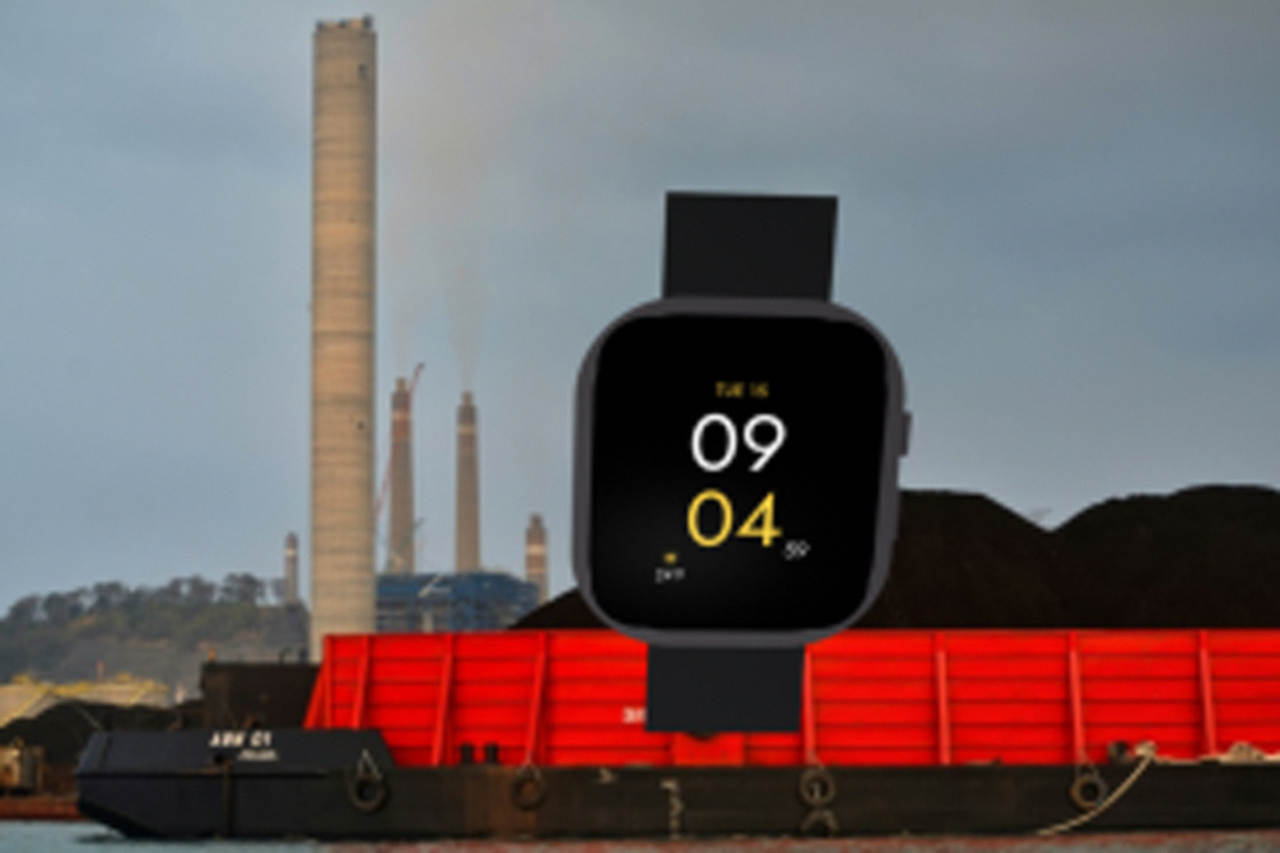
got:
9:04
